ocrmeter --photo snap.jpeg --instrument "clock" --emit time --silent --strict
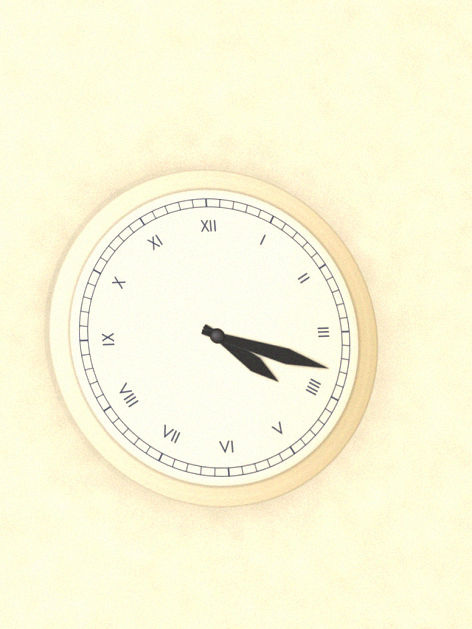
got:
4:18
